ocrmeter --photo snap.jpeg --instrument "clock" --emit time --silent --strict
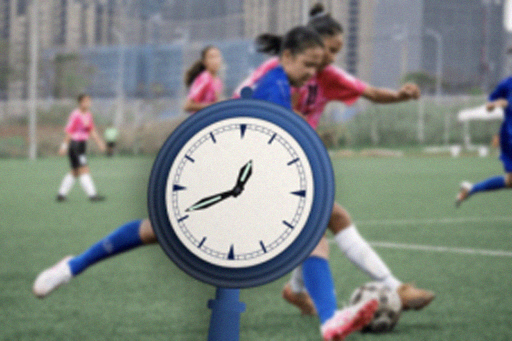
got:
12:41
